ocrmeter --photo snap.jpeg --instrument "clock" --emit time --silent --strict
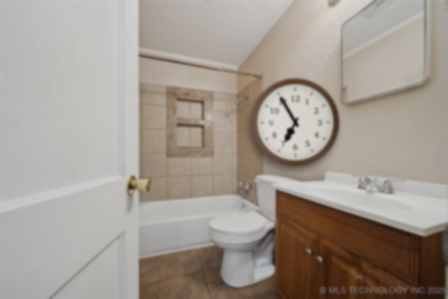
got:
6:55
